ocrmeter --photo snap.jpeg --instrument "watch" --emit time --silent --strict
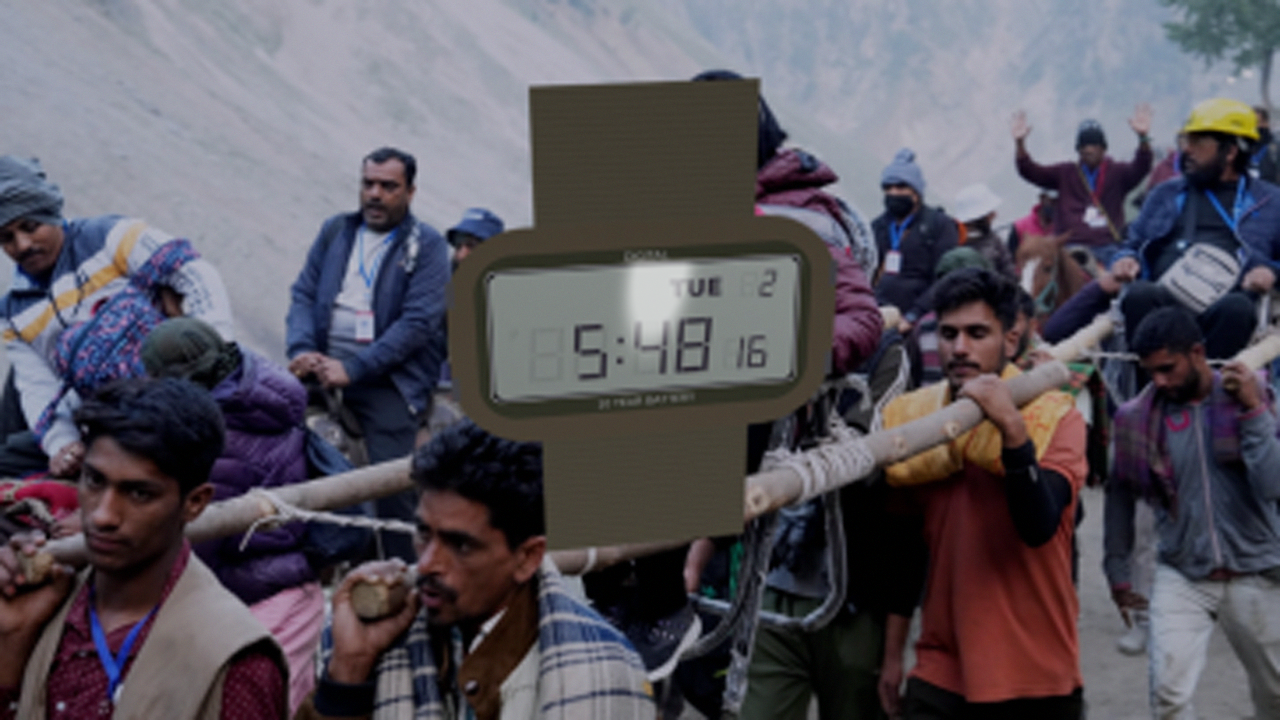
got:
5:48:16
